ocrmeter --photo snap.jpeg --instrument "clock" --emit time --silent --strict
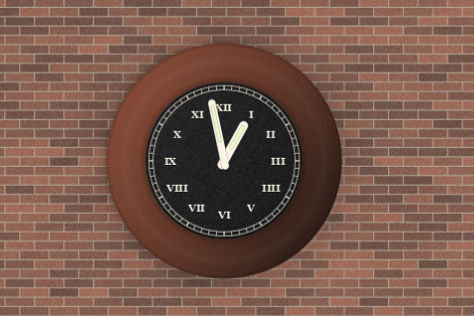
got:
12:58
